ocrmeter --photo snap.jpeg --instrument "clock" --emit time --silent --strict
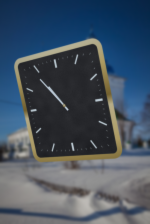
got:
10:54
